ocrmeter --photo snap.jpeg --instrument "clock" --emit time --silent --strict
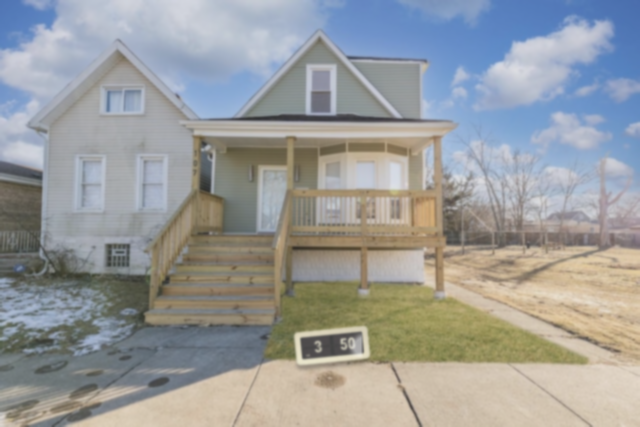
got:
3:50
